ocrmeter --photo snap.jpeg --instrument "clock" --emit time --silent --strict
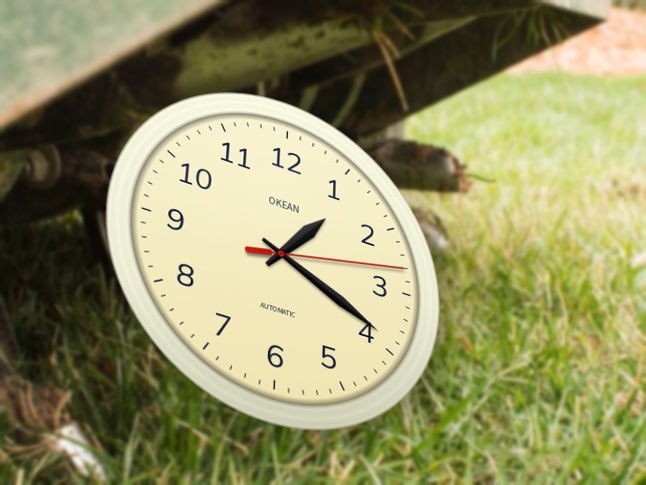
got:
1:19:13
